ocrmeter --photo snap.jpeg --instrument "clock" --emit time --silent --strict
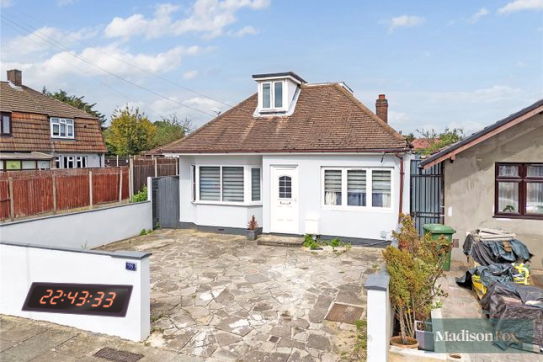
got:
22:43:33
